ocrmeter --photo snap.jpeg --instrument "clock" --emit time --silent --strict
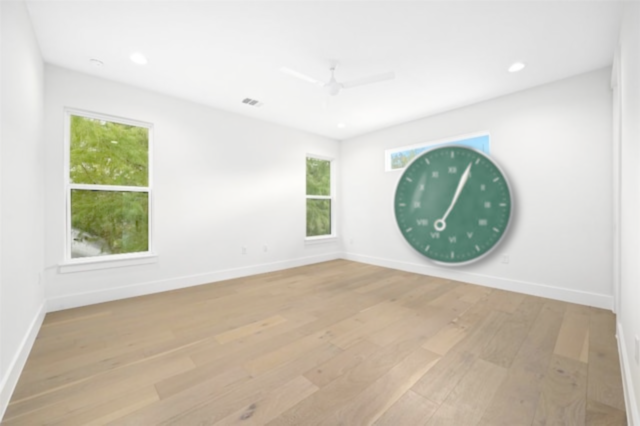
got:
7:04
